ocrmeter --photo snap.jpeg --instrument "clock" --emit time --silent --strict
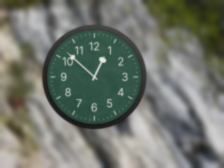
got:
12:52
